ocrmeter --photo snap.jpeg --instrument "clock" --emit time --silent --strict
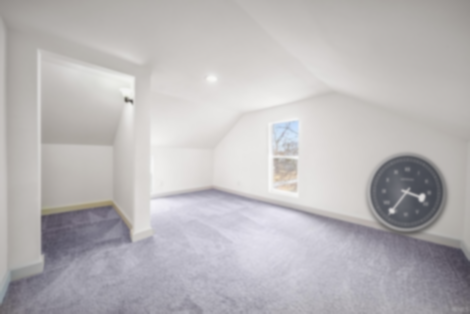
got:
3:36
